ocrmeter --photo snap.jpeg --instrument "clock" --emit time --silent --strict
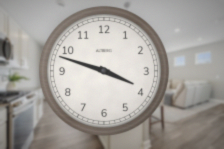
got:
3:48
